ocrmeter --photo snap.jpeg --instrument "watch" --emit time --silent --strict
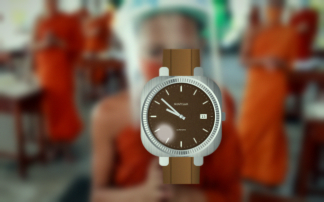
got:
9:52
